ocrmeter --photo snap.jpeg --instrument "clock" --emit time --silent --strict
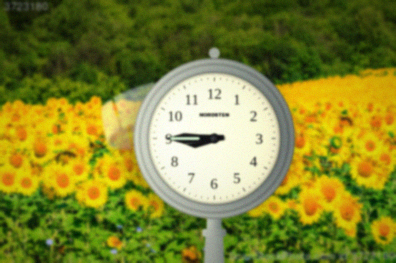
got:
8:45
